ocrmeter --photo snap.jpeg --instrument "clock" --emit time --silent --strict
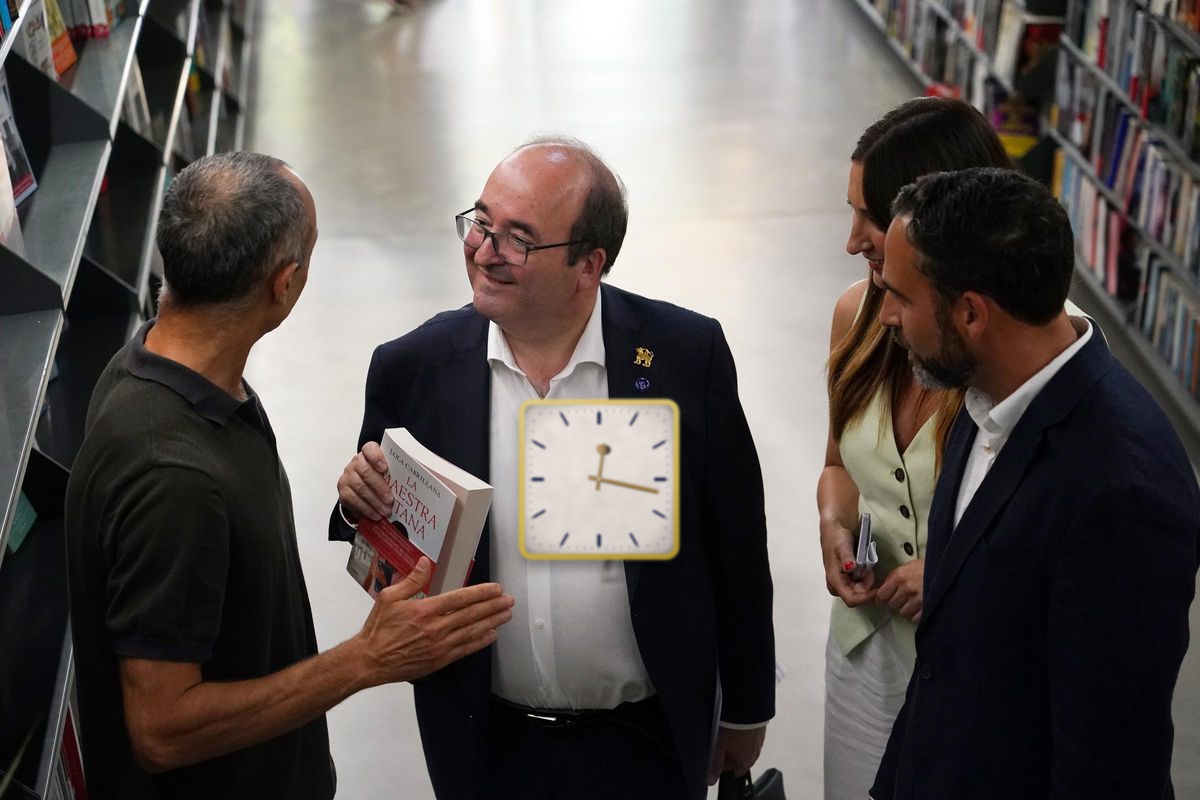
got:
12:17
